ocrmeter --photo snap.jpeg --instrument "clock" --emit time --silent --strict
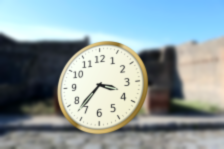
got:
3:37
